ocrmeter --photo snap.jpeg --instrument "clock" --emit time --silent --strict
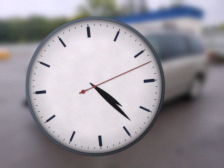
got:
4:23:12
